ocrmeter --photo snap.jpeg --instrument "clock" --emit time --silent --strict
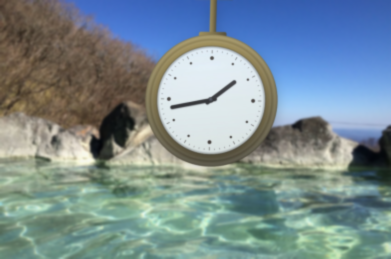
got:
1:43
